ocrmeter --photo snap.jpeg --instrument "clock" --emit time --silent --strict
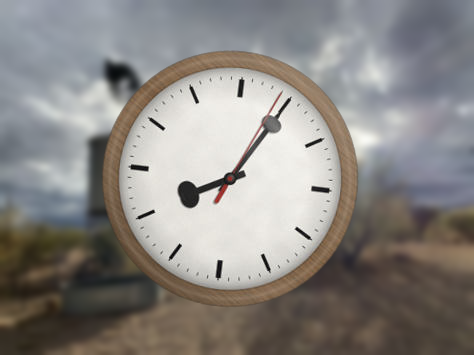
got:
8:05:04
